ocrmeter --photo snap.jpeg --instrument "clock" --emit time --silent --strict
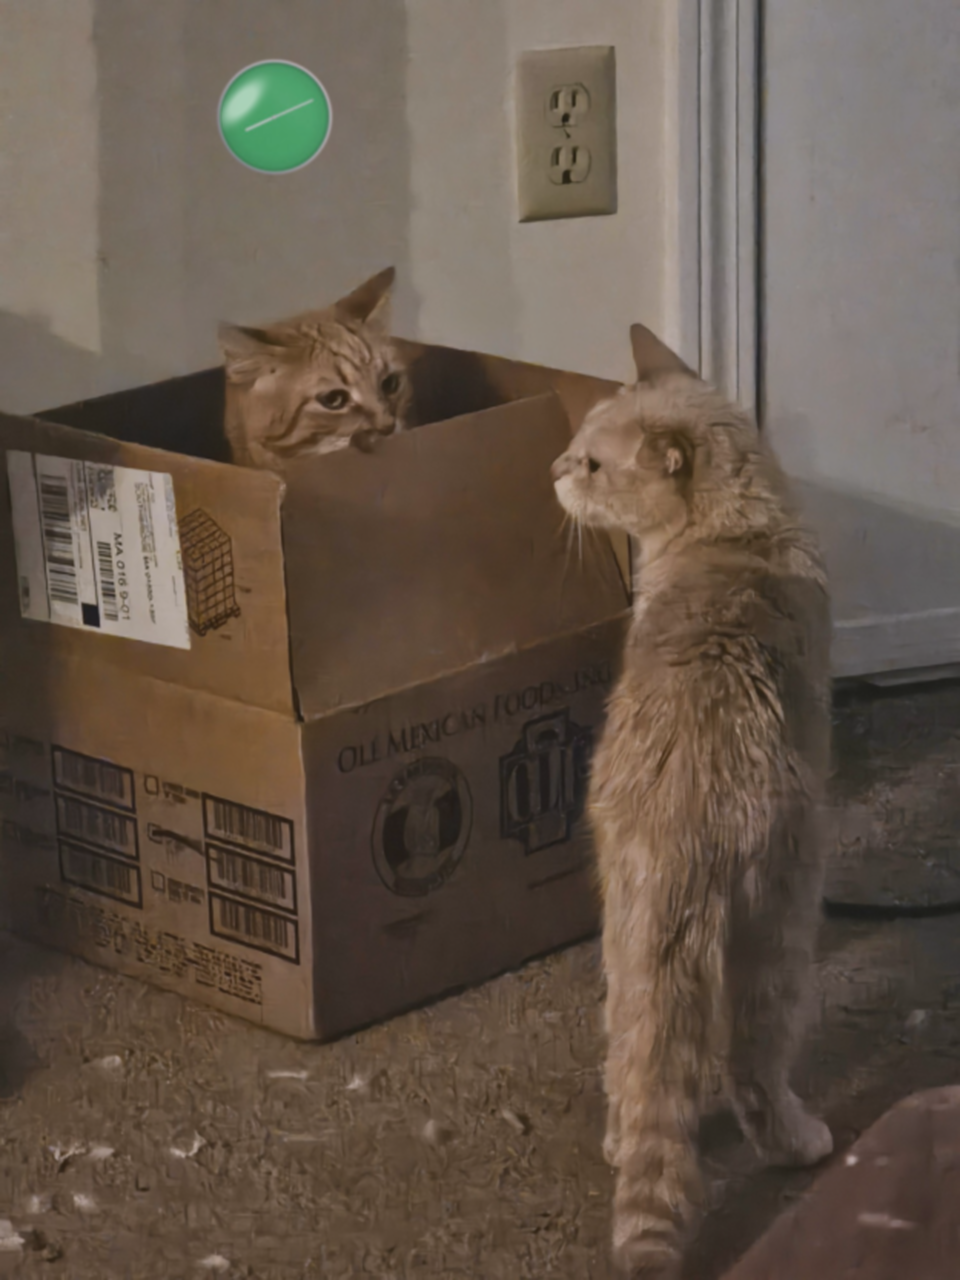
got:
8:11
